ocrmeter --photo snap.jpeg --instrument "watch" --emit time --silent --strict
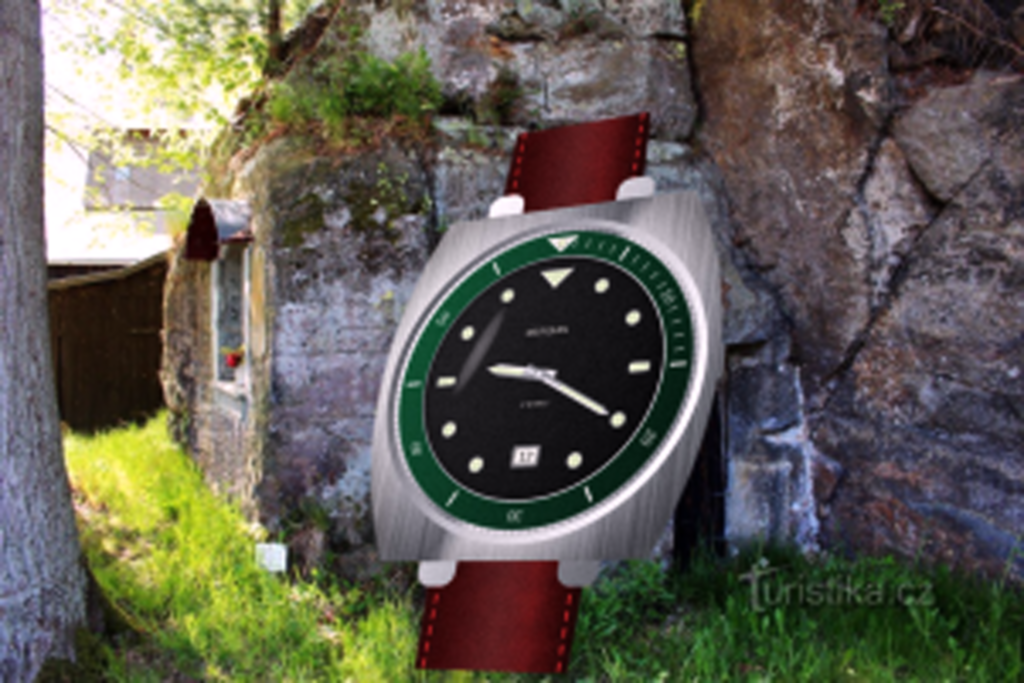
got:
9:20
